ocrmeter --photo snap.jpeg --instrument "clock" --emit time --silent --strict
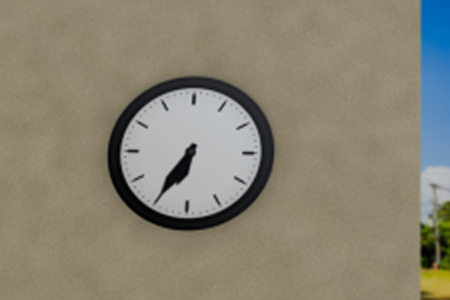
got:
6:35
